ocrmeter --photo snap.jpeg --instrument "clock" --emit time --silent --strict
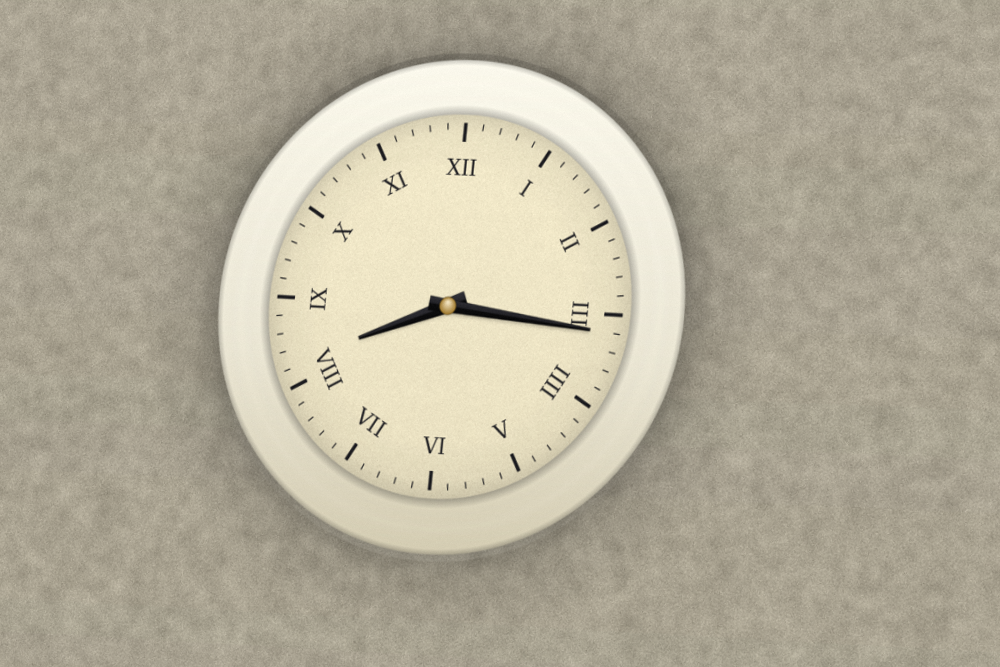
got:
8:16
